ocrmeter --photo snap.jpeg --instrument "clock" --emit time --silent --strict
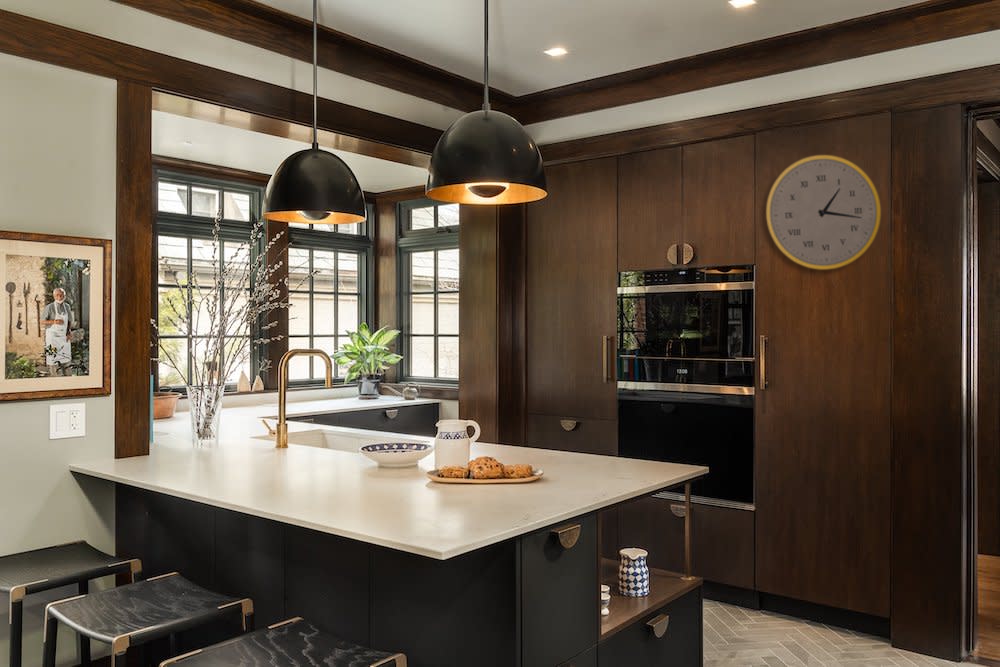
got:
1:17
